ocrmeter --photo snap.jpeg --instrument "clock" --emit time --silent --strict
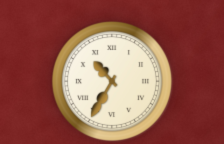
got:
10:35
